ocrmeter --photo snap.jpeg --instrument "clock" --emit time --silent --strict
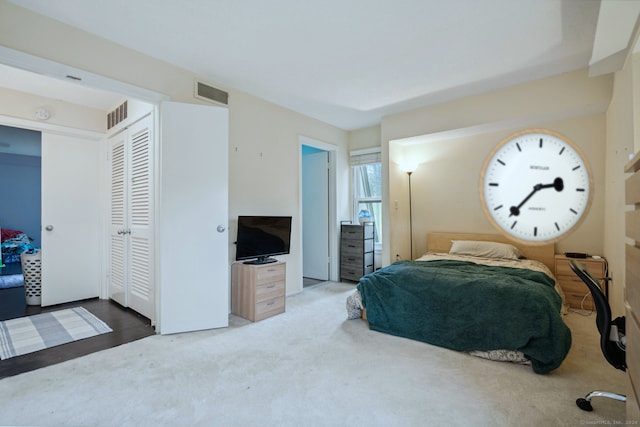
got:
2:37
